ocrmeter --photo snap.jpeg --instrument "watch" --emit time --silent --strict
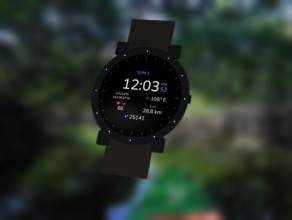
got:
12:03
